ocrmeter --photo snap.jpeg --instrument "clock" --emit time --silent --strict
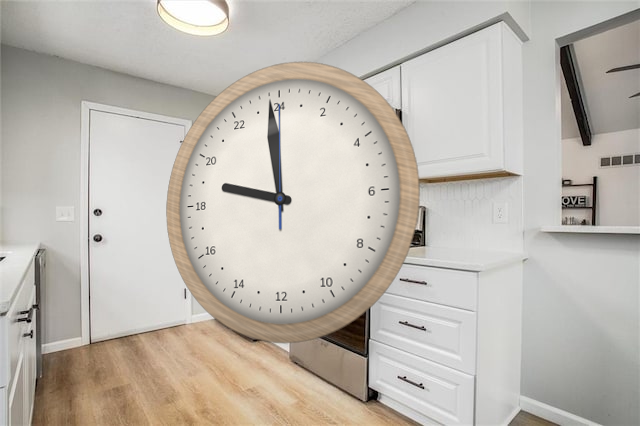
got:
18:59:00
